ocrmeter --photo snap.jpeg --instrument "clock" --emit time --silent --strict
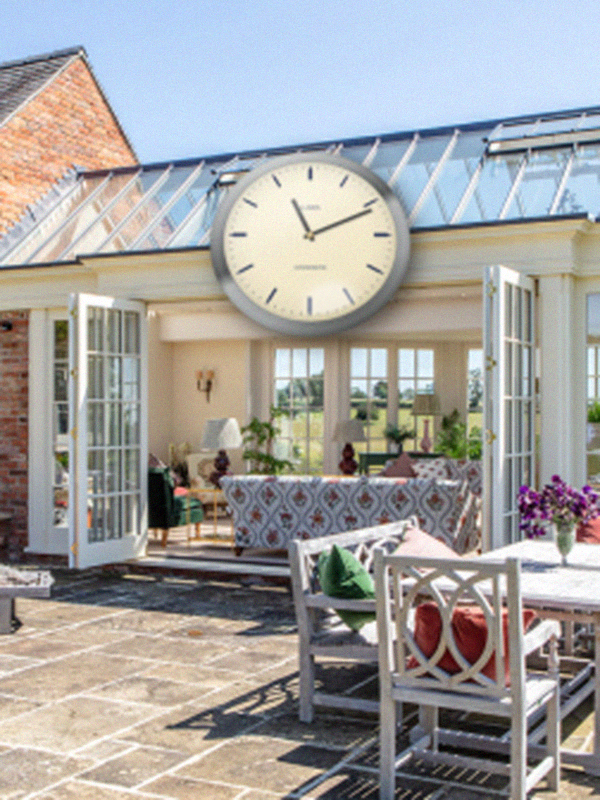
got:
11:11
